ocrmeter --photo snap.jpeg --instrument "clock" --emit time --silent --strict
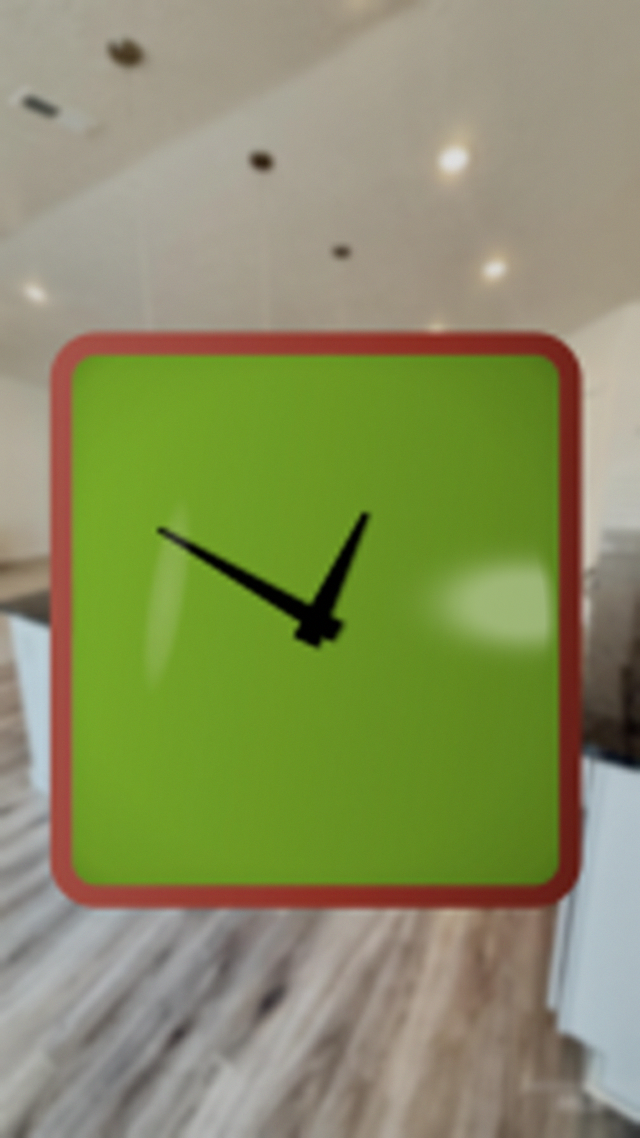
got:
12:50
